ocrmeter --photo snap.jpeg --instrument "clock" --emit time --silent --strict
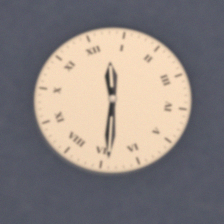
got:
12:34
